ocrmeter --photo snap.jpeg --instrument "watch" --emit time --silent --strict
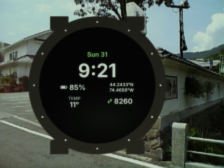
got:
9:21
